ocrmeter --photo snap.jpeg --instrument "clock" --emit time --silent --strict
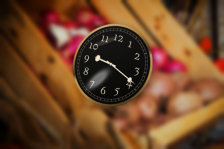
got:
9:19
